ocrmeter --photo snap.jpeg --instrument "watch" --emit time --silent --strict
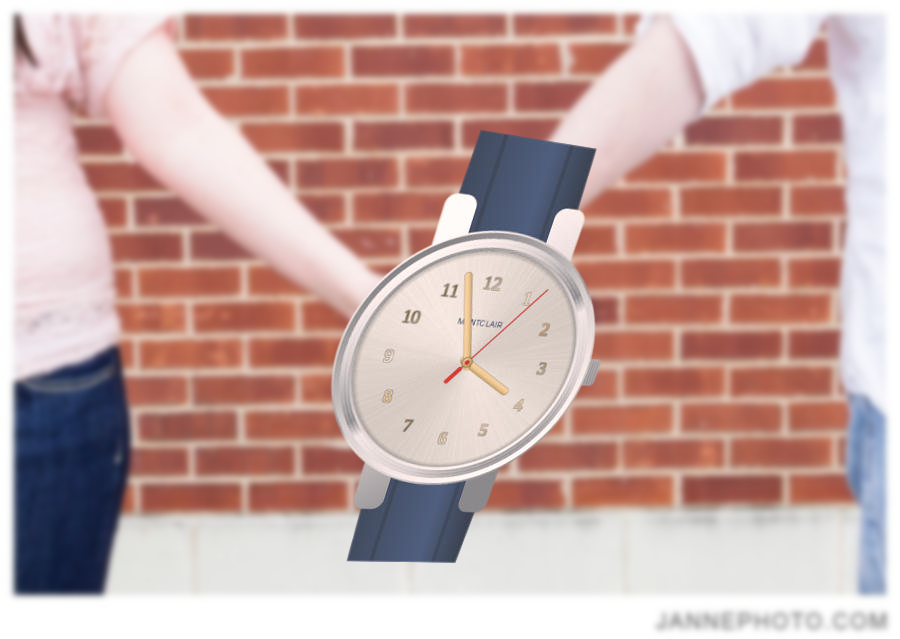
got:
3:57:06
